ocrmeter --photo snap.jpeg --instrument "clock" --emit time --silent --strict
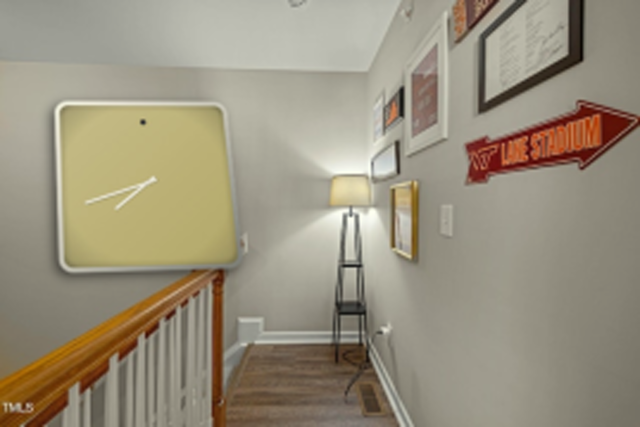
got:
7:42
